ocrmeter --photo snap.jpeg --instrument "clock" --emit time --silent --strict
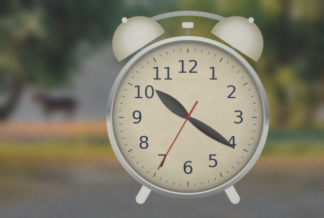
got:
10:20:35
